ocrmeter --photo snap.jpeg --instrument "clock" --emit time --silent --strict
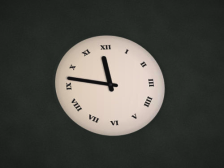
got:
11:47
